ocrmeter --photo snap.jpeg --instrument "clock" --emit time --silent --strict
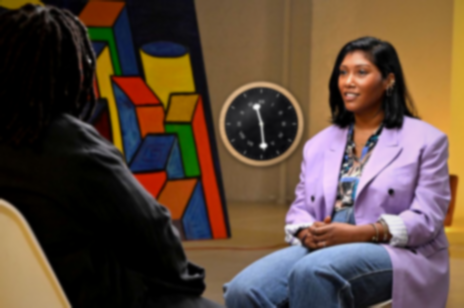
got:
11:29
